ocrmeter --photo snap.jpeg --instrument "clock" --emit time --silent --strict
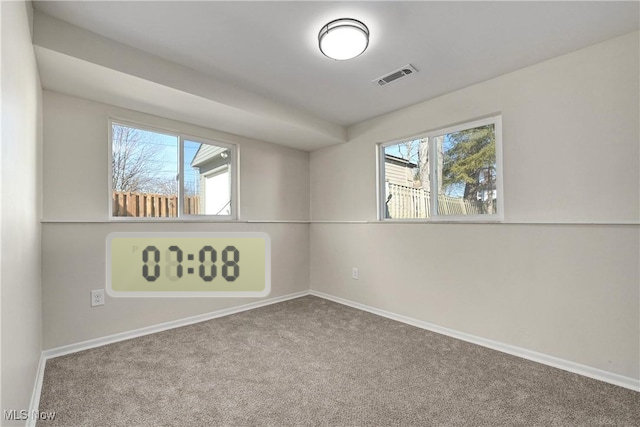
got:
7:08
